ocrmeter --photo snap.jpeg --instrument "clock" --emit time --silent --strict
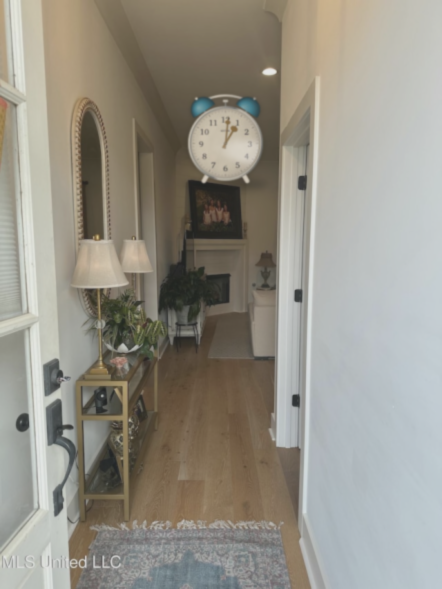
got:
1:01
